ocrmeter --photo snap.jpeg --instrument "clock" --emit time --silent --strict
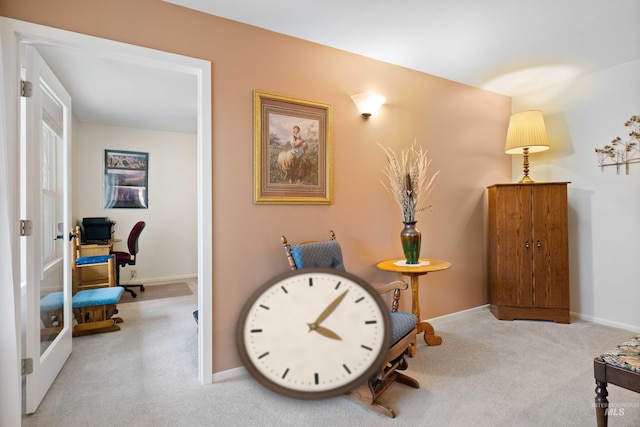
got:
4:07
